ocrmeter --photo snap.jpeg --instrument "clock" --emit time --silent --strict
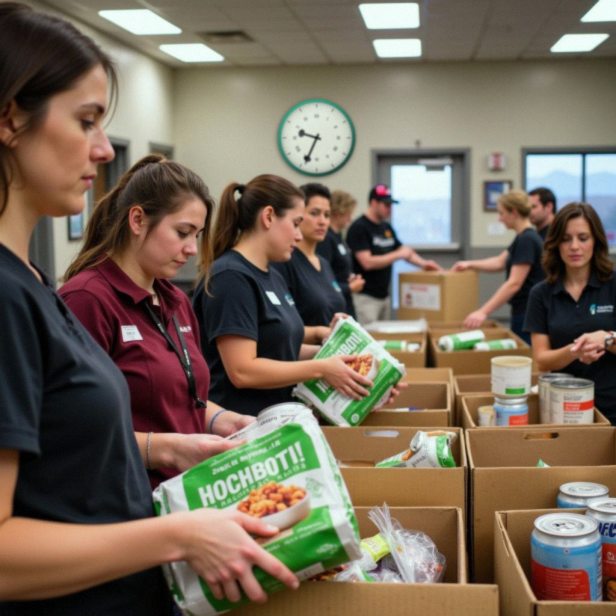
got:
9:34
